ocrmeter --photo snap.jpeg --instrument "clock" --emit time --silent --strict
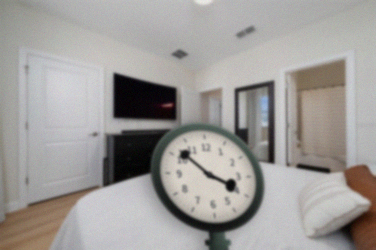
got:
3:52
